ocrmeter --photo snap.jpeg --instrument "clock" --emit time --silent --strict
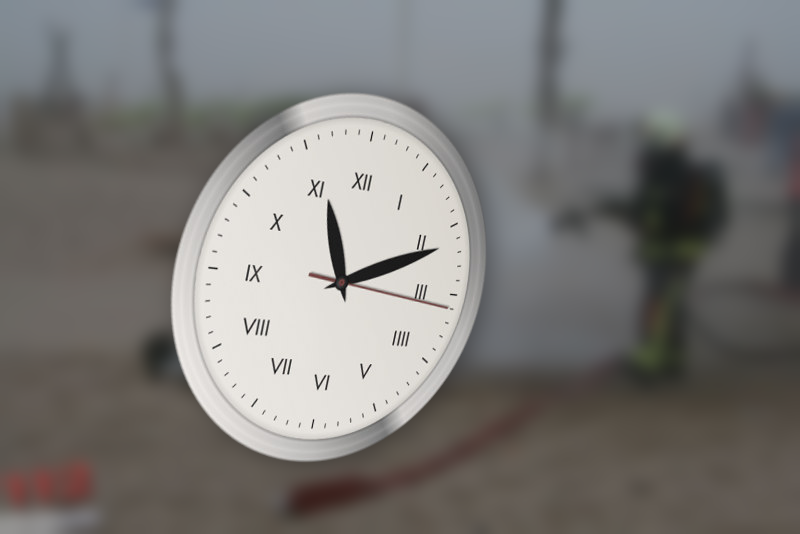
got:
11:11:16
